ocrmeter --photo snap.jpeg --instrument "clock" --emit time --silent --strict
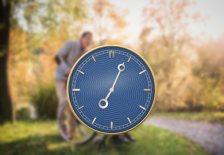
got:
7:04
